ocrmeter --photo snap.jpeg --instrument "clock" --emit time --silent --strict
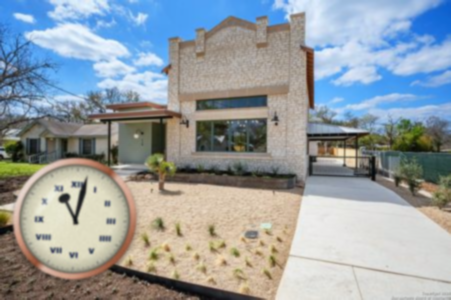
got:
11:02
